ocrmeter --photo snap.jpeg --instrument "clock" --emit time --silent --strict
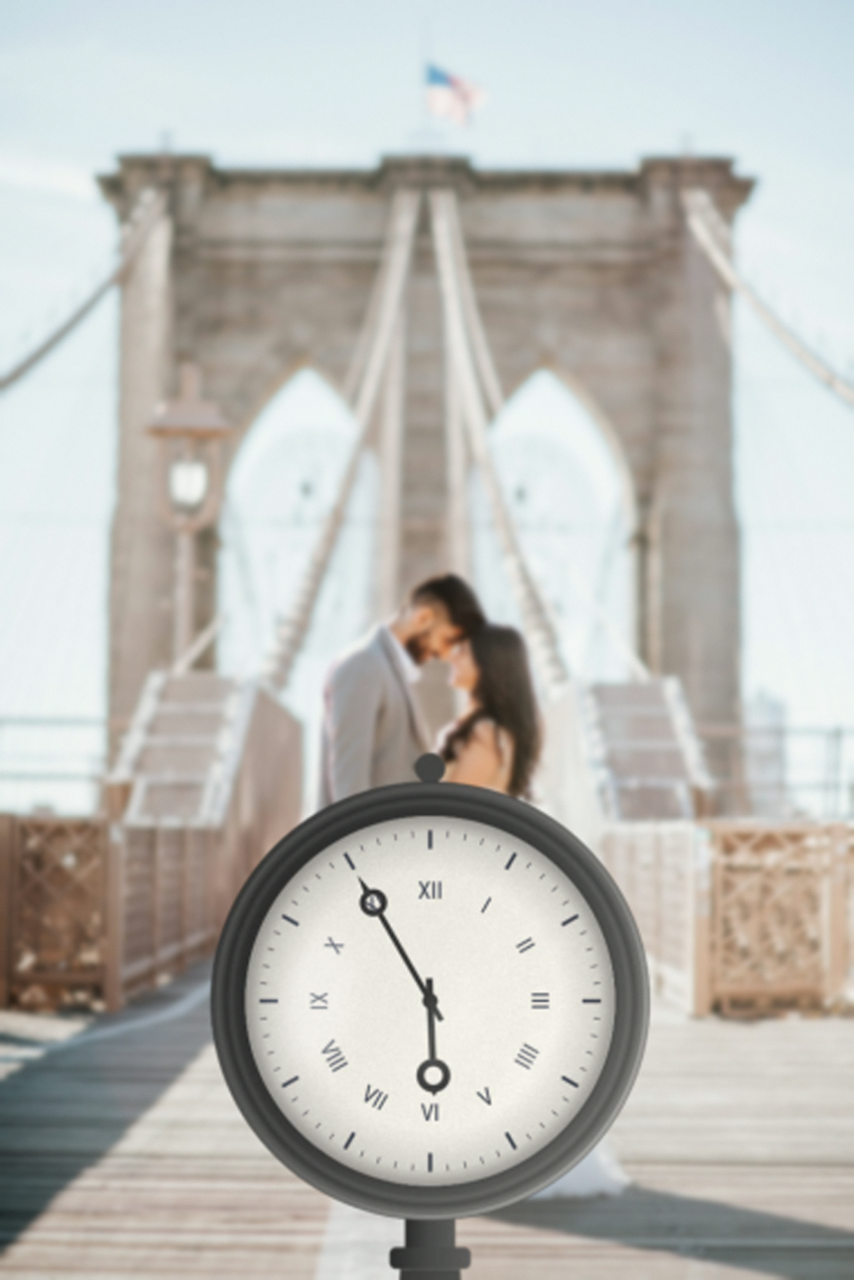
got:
5:55
